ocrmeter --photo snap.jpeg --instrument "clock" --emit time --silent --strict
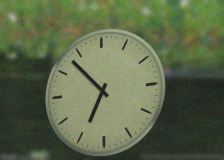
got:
6:53
